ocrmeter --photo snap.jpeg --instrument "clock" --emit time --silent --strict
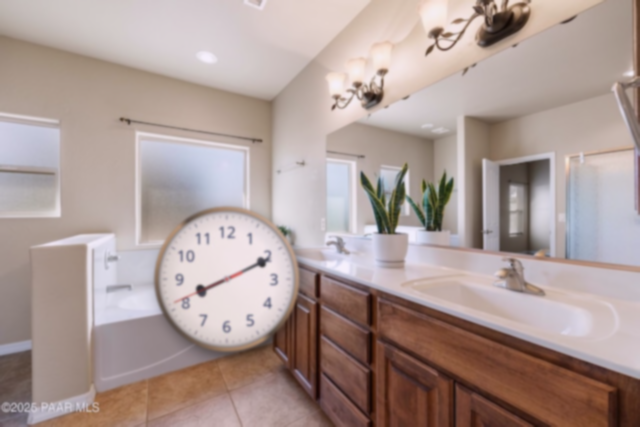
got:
8:10:41
